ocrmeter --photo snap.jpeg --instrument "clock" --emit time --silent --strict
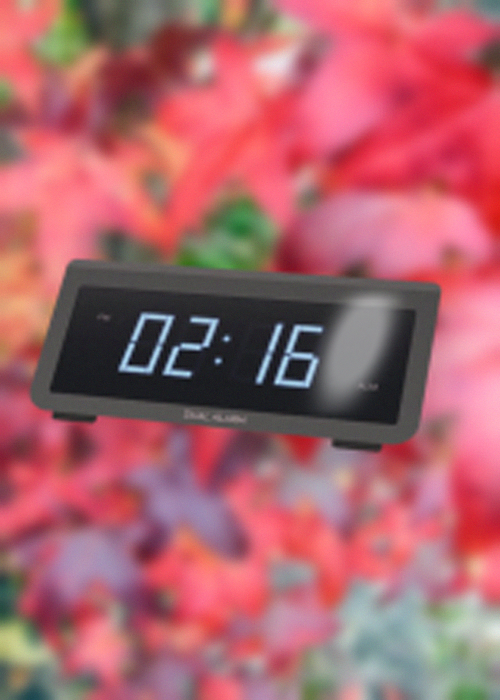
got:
2:16
